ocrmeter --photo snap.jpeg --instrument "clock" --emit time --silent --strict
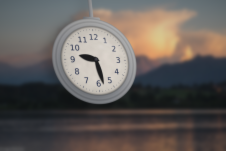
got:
9:28
